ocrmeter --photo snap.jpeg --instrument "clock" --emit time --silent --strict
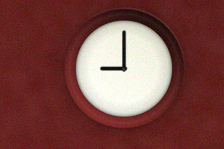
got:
9:00
